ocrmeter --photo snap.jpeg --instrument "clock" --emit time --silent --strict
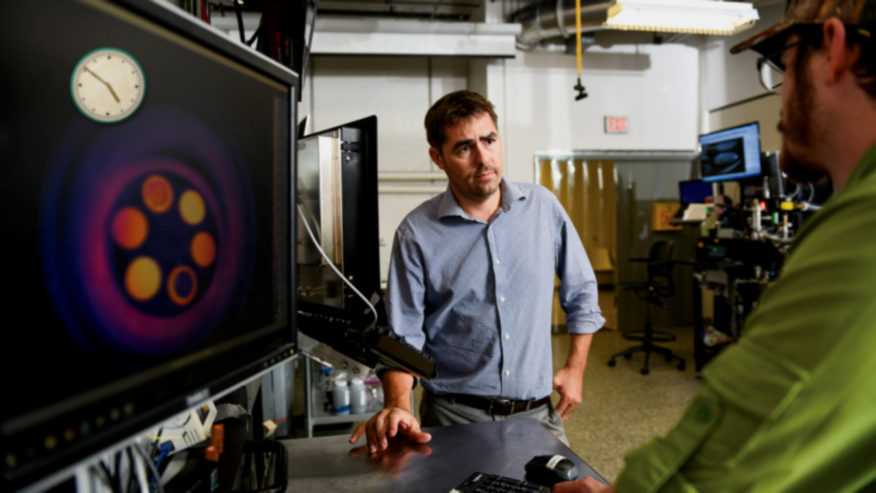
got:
4:51
